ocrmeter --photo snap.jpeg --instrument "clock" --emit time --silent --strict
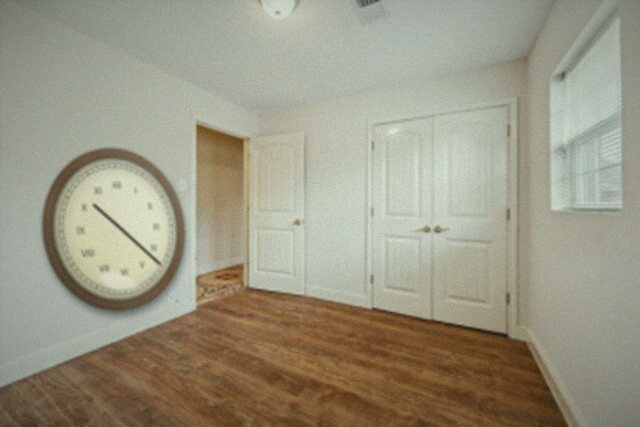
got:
10:22
